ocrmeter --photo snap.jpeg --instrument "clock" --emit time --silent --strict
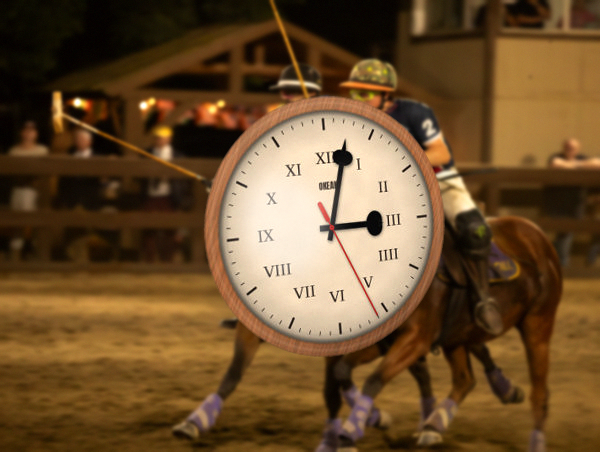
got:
3:02:26
